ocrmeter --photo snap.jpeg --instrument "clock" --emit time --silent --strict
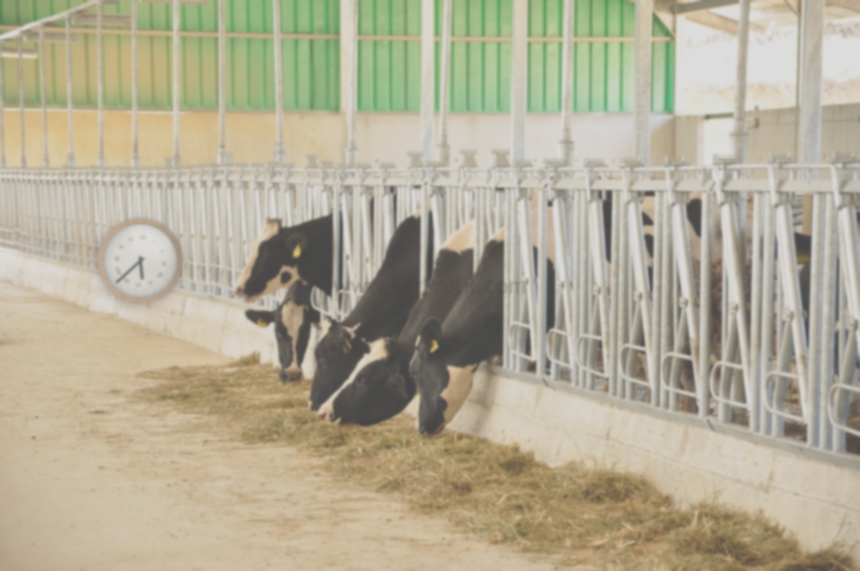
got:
5:37
